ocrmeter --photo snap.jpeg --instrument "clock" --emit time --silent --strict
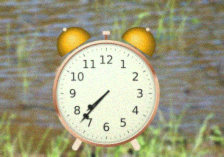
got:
7:37
